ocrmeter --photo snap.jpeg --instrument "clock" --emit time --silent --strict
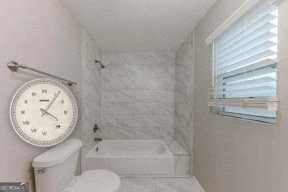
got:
4:06
